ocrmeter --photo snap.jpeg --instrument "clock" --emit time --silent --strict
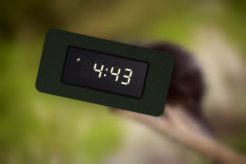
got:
4:43
